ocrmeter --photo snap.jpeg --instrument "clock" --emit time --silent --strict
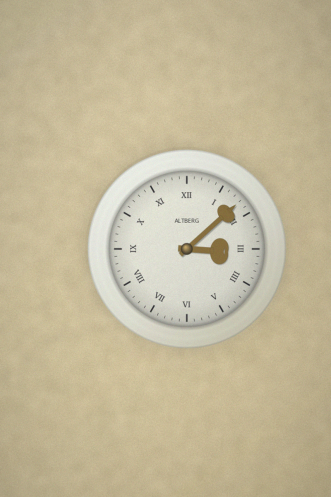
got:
3:08
